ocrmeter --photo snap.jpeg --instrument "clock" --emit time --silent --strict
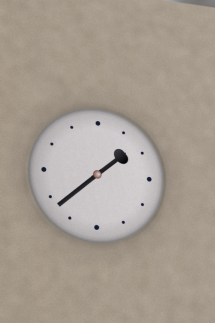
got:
1:38
